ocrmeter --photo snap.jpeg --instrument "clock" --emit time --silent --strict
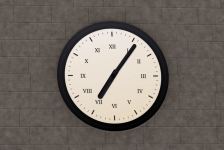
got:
7:06
